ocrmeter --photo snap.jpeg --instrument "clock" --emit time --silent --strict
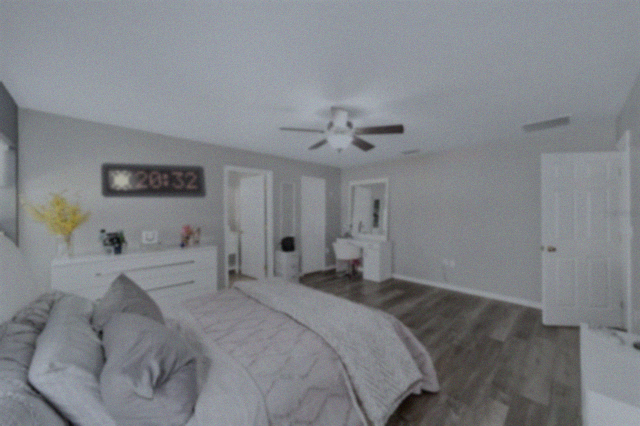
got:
20:32
